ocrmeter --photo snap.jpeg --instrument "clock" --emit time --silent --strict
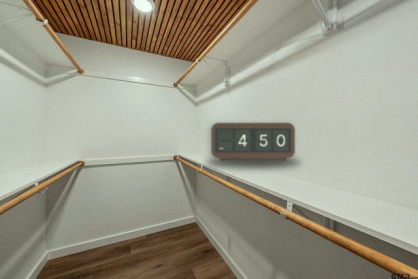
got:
4:50
